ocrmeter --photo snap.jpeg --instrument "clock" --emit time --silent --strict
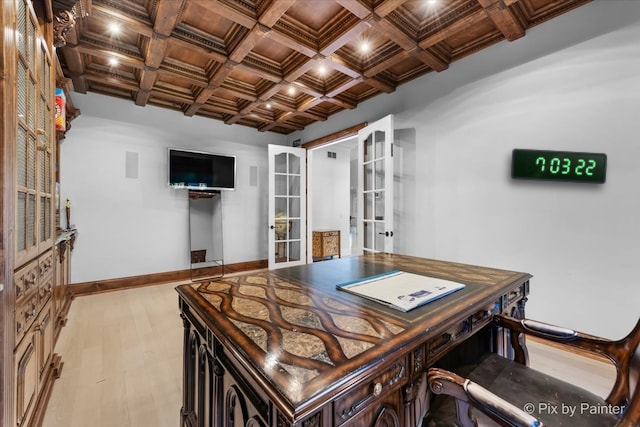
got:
7:03:22
